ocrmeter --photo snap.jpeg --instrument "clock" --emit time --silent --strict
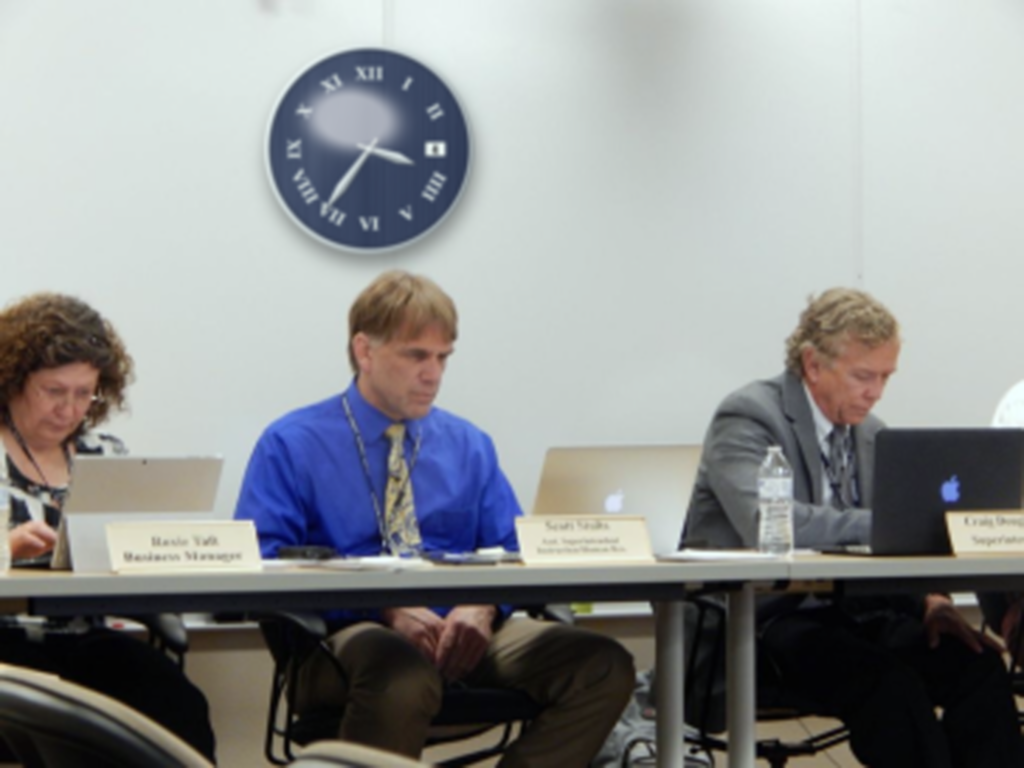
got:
3:36
